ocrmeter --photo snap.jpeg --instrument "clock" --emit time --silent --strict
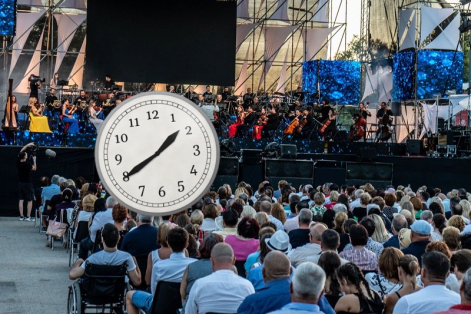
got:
1:40
